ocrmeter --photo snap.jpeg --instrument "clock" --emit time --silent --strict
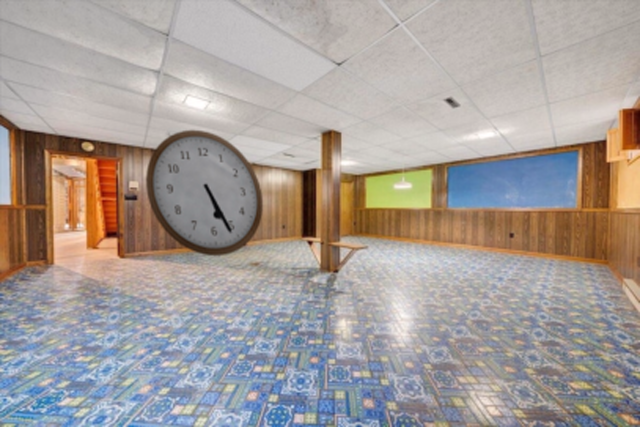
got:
5:26
